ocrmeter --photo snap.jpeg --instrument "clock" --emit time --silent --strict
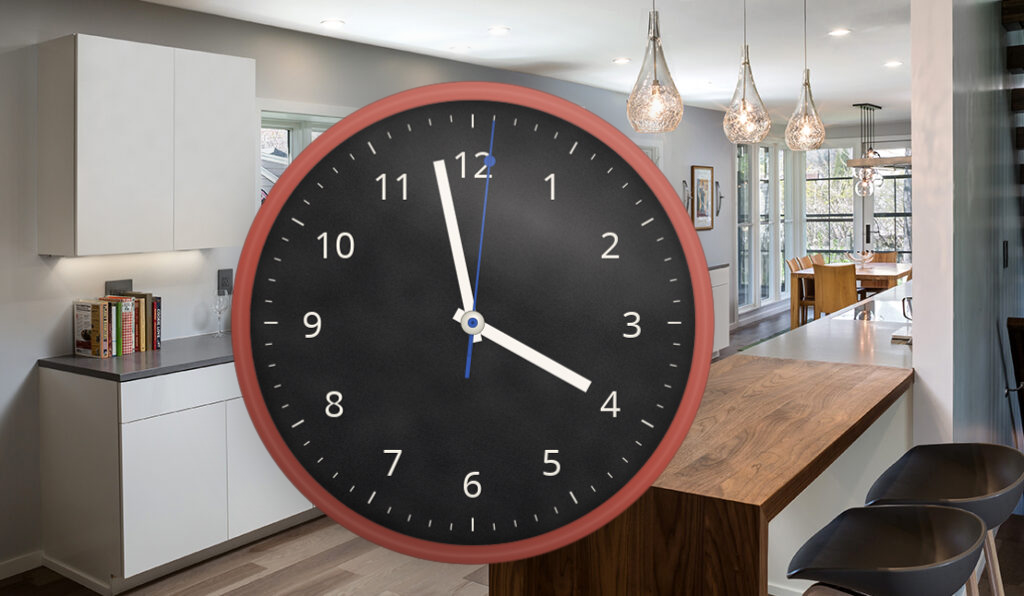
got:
3:58:01
